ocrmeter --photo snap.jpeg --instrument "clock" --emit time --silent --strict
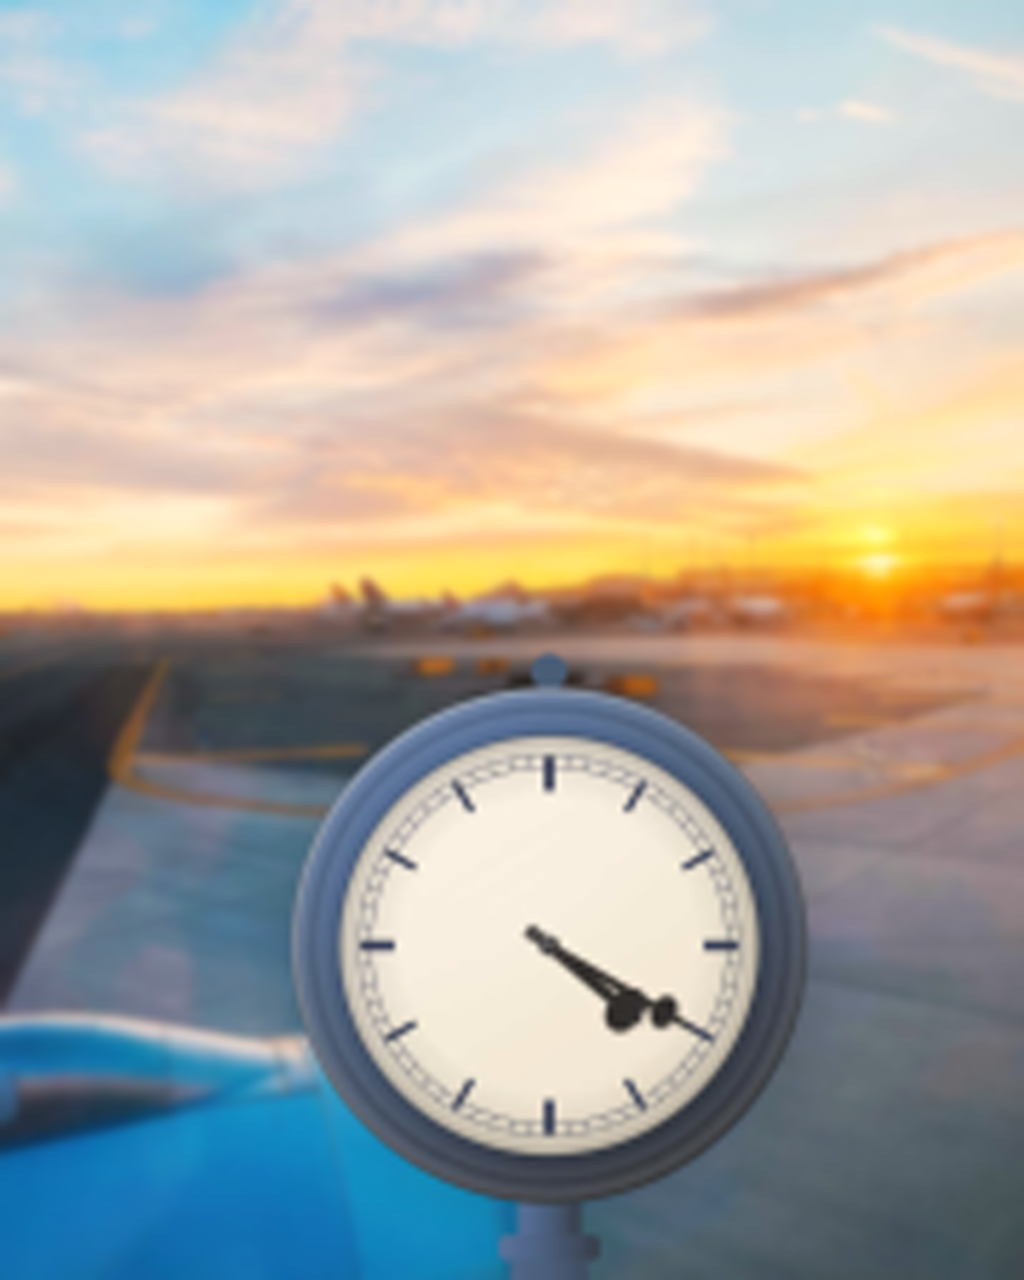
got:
4:20
